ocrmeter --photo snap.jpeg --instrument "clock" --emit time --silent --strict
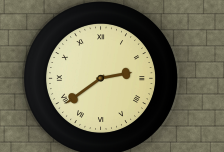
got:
2:39
